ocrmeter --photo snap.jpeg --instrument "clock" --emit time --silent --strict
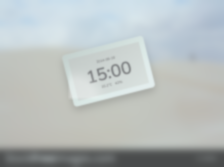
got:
15:00
